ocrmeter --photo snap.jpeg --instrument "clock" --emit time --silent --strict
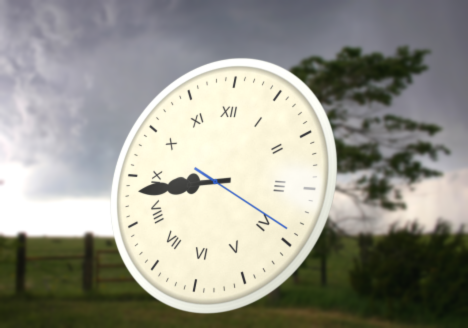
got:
8:43:19
